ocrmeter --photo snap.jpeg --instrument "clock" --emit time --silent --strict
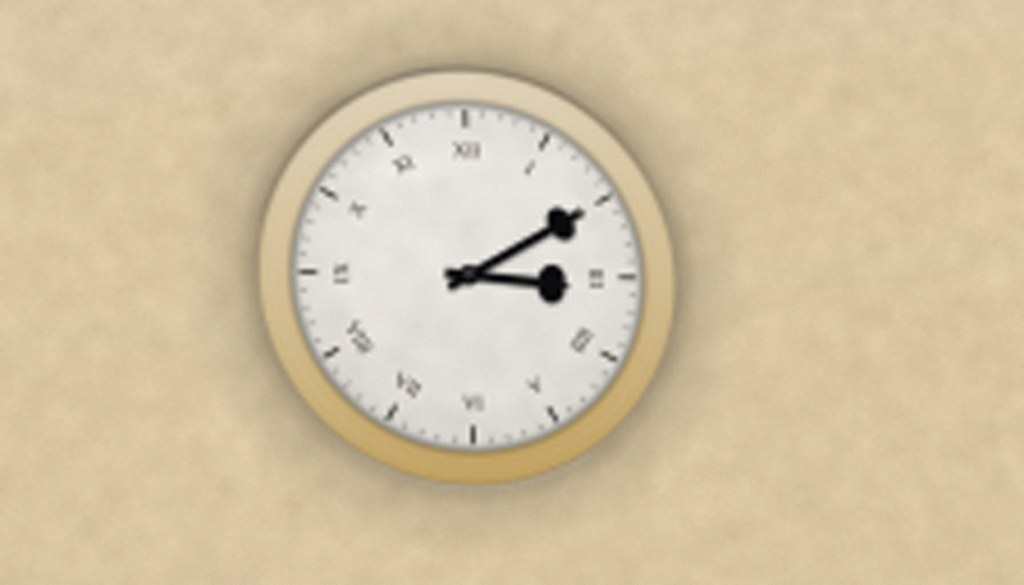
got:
3:10
